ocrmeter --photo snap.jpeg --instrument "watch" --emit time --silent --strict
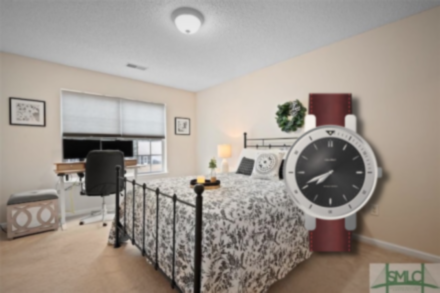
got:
7:41
